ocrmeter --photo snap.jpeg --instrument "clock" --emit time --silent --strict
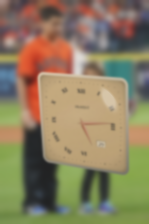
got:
5:14
